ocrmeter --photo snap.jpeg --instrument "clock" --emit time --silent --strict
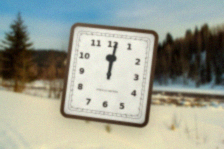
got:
12:01
